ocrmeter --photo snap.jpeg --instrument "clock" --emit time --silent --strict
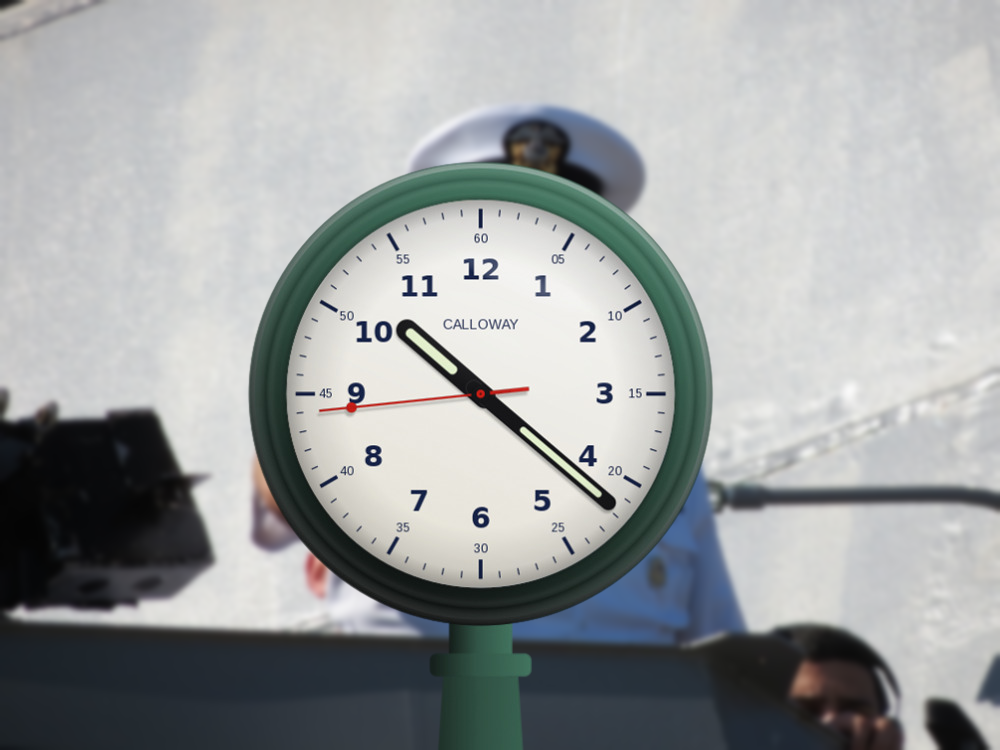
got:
10:21:44
